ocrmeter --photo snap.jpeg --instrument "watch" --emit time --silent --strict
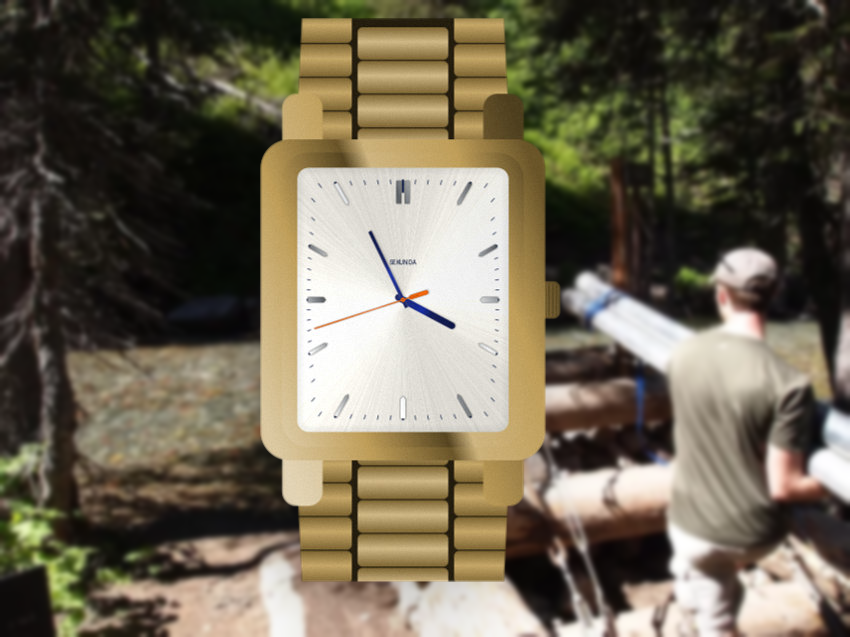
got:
3:55:42
